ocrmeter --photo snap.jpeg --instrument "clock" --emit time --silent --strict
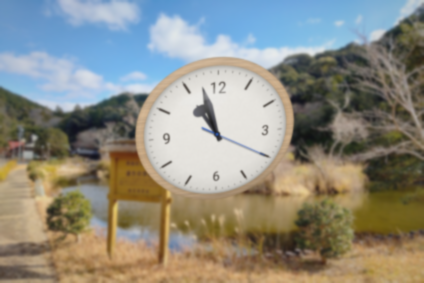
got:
10:57:20
